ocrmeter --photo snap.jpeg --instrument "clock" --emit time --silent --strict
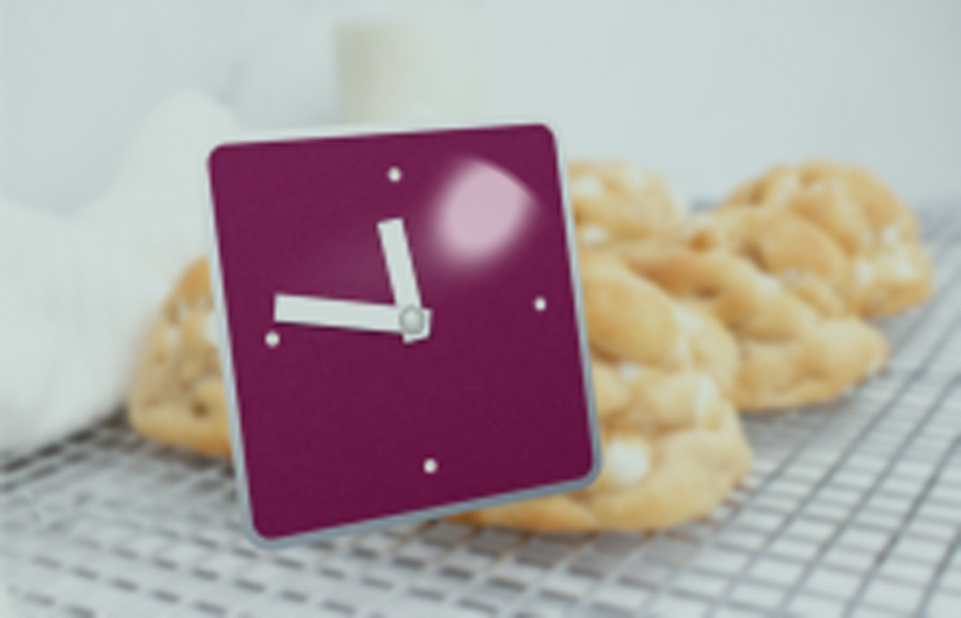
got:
11:47
